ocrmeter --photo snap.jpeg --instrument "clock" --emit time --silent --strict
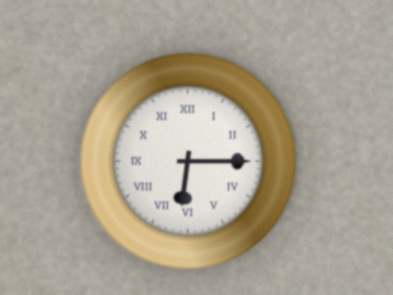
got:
6:15
